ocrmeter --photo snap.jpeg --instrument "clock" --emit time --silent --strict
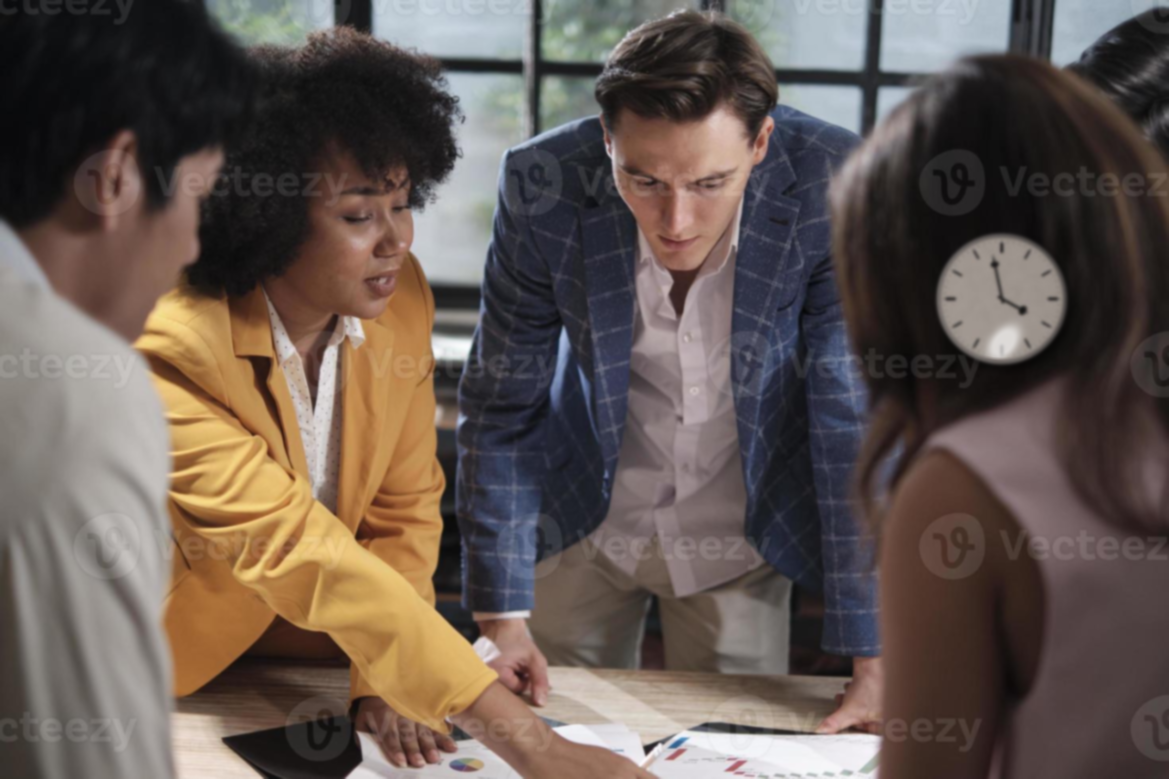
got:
3:58
